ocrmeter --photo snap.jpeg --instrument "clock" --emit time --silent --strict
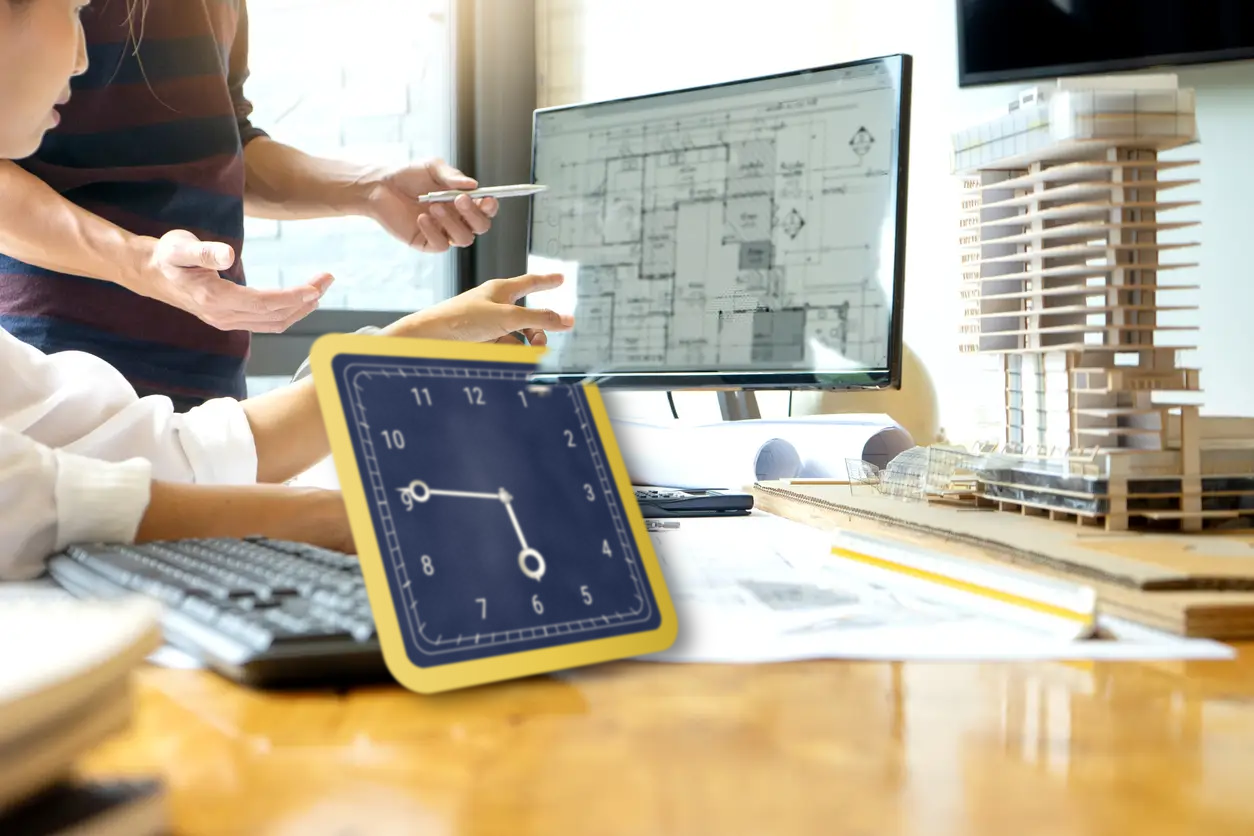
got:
5:46
